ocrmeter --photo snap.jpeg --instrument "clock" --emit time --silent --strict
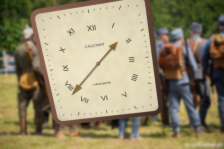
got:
1:38
